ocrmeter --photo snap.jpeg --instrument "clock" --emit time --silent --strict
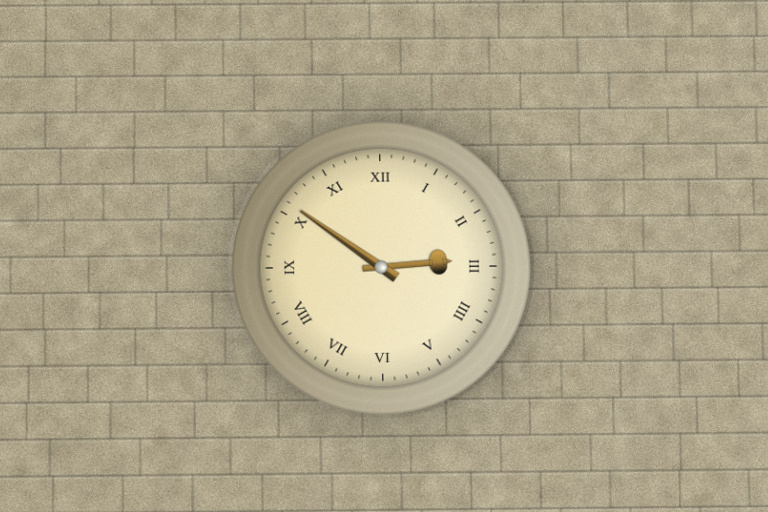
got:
2:51
